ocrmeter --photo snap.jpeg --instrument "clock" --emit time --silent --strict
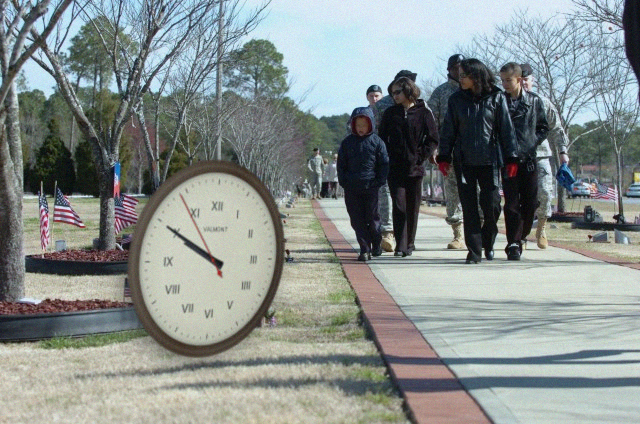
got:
9:49:54
